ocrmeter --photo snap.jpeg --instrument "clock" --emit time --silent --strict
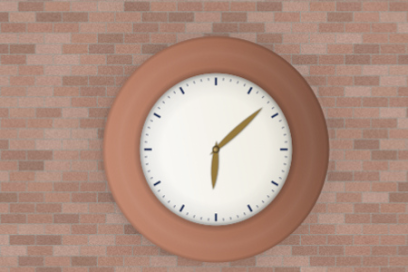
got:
6:08
